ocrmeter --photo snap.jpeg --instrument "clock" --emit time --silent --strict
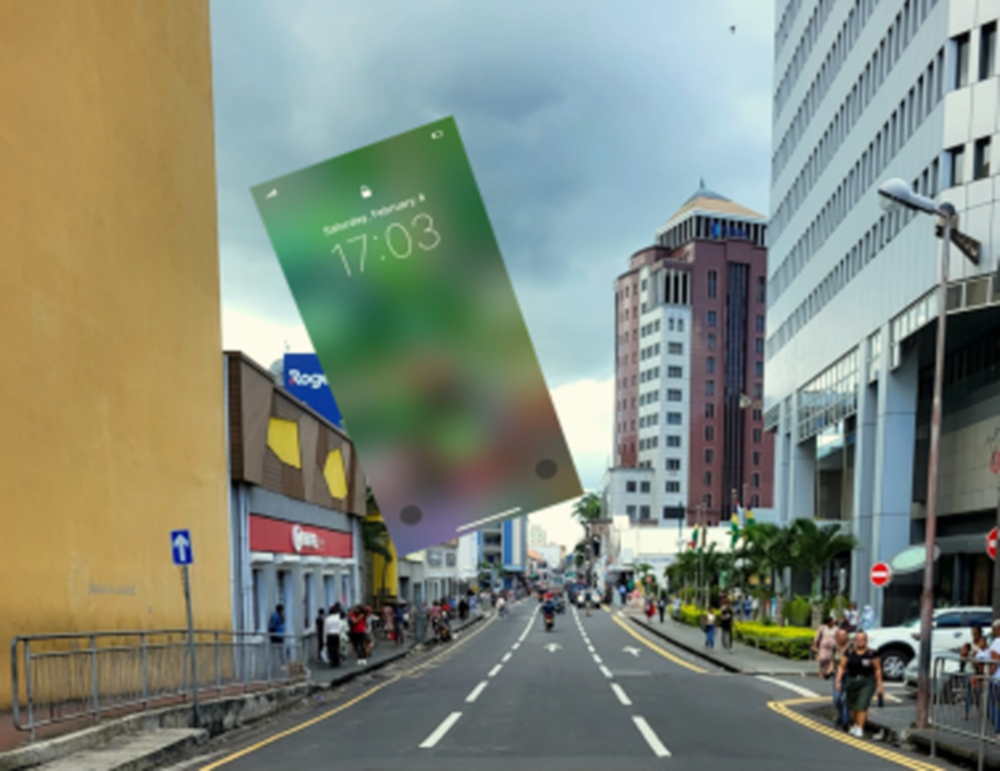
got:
17:03
